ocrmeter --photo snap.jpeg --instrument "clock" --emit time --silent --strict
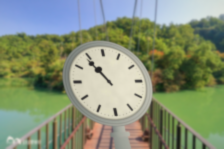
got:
10:54
